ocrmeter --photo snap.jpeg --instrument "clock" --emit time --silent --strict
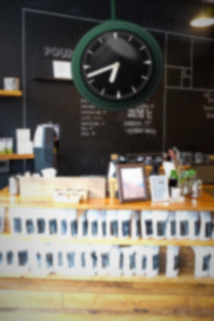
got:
6:42
